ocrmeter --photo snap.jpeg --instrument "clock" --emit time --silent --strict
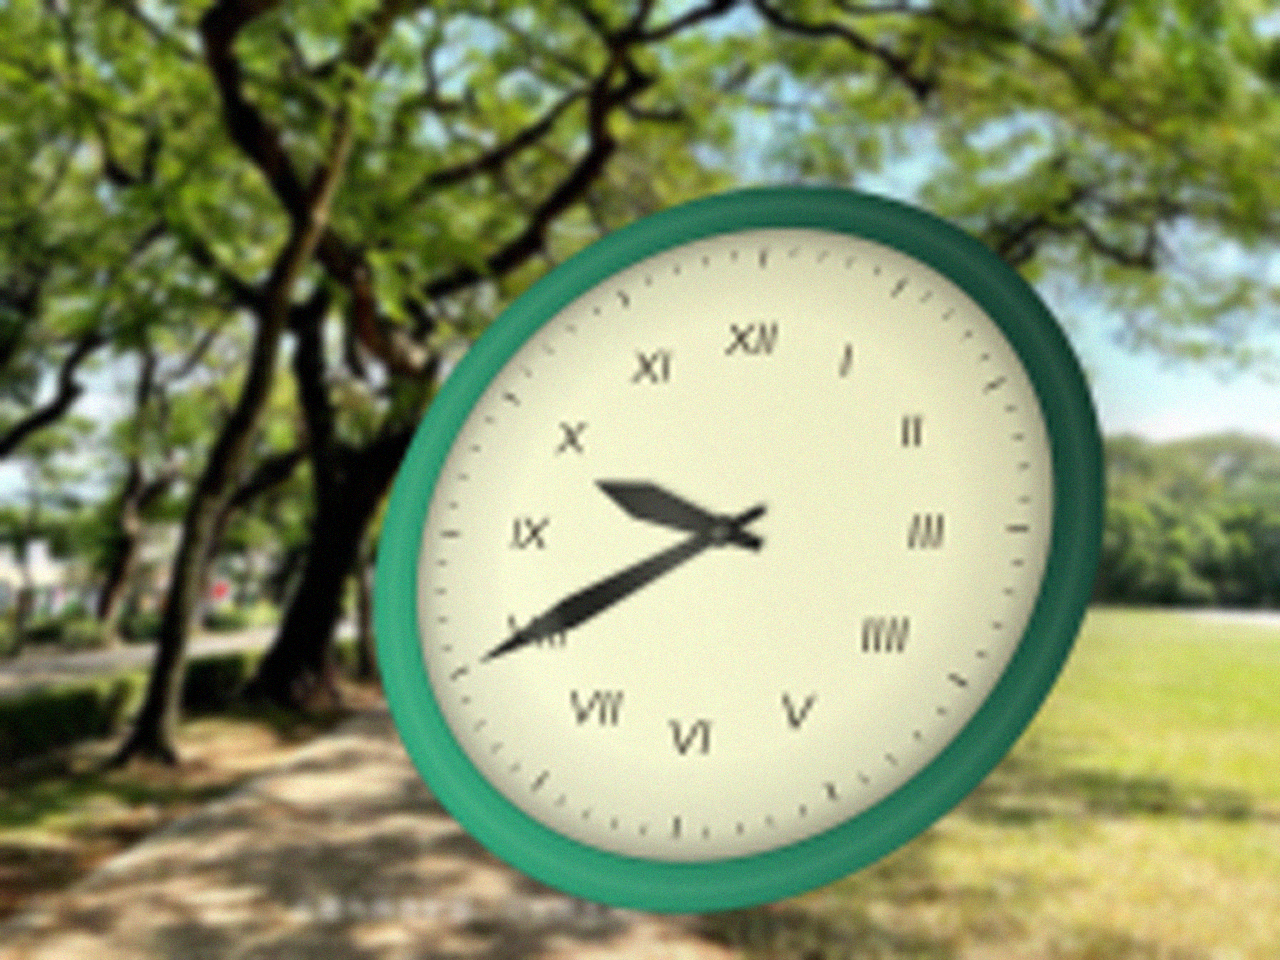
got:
9:40
